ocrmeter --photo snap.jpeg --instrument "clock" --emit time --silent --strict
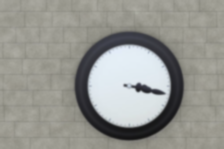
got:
3:17
